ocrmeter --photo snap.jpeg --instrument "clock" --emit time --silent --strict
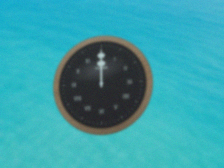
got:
12:00
